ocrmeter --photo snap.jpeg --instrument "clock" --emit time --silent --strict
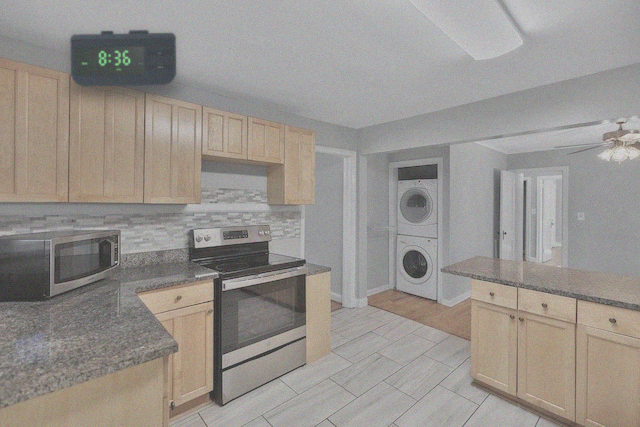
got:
8:36
